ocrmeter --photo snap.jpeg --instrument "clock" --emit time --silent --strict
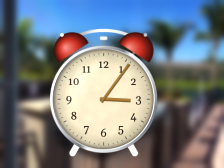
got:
3:06
